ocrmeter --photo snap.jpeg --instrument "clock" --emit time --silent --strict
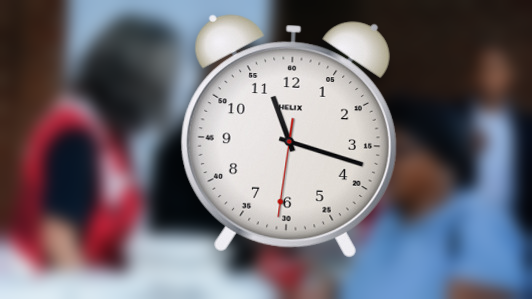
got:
11:17:31
